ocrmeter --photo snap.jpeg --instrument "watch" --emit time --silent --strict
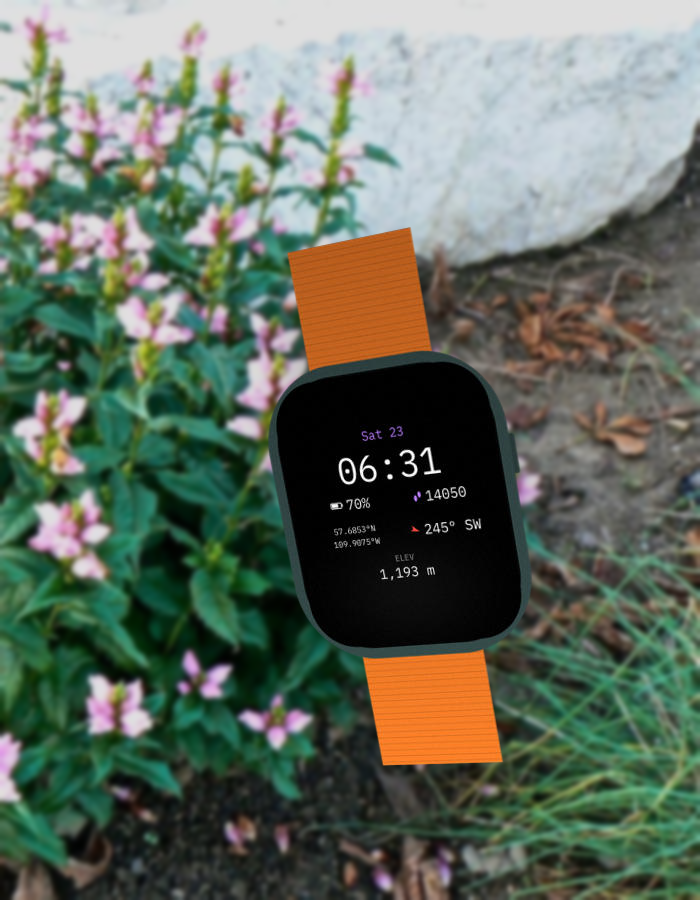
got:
6:31
